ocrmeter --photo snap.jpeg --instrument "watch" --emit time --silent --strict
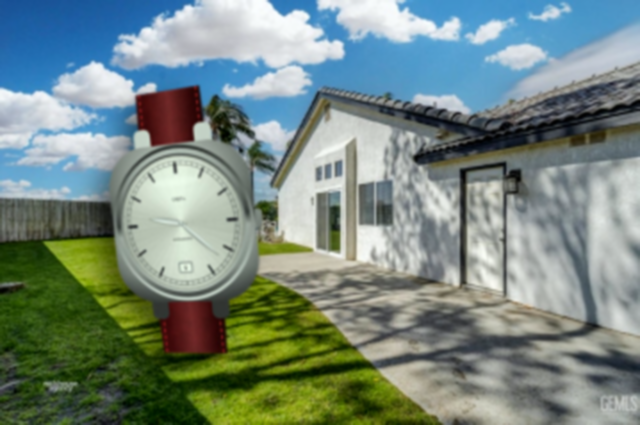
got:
9:22
